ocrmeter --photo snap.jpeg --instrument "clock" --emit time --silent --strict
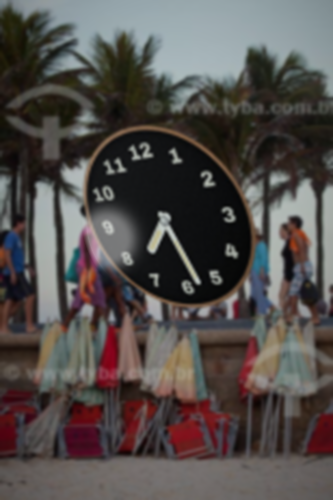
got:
7:28
